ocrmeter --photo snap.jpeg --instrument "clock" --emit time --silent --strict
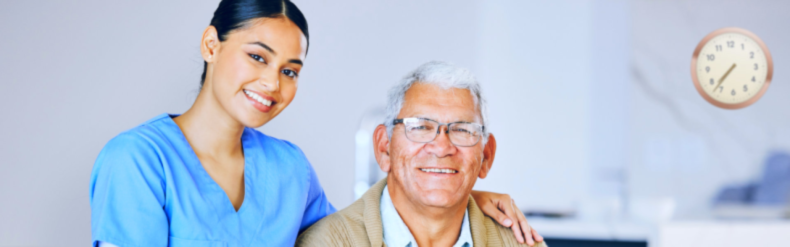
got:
7:37
